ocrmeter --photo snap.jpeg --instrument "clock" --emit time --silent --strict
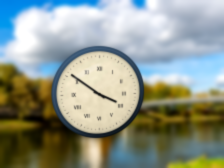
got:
3:51
